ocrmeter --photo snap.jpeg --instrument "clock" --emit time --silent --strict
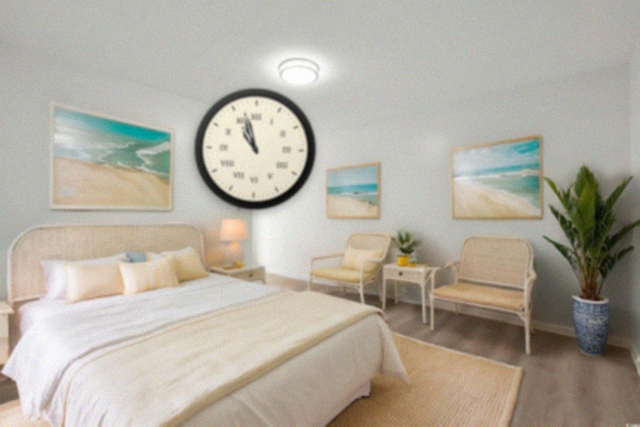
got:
10:57
